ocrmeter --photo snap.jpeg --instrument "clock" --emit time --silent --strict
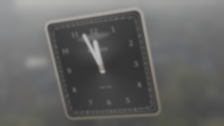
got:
11:57
